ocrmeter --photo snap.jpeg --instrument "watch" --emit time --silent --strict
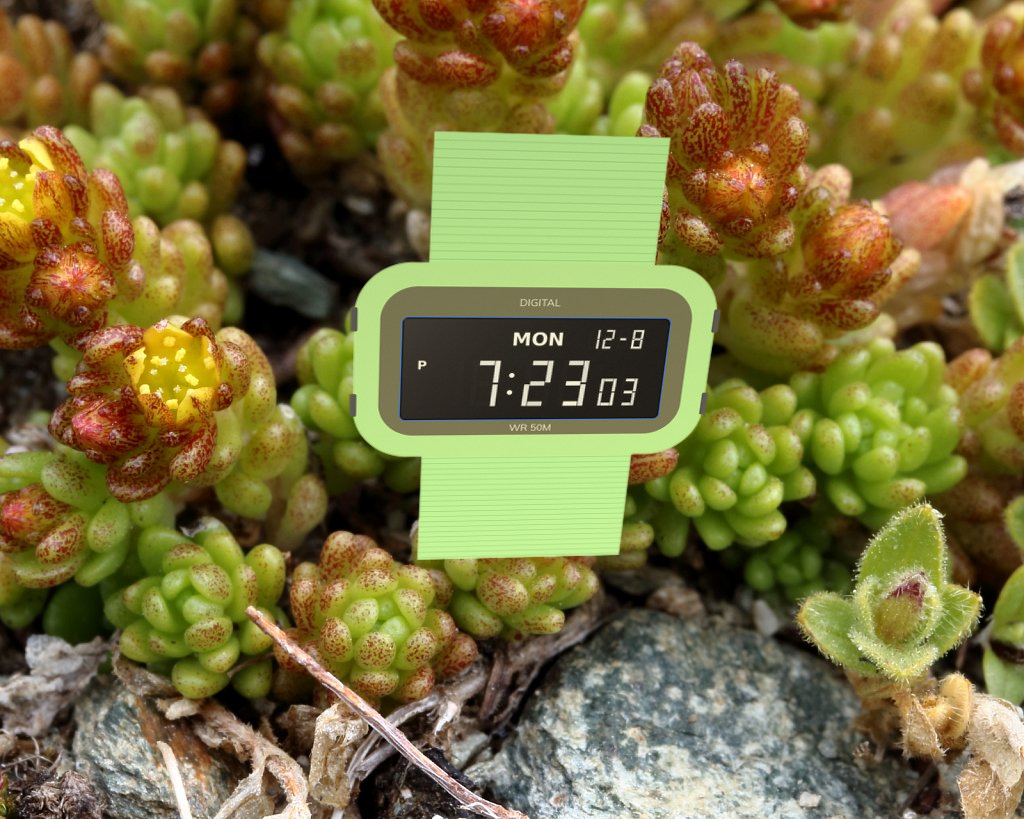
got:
7:23:03
